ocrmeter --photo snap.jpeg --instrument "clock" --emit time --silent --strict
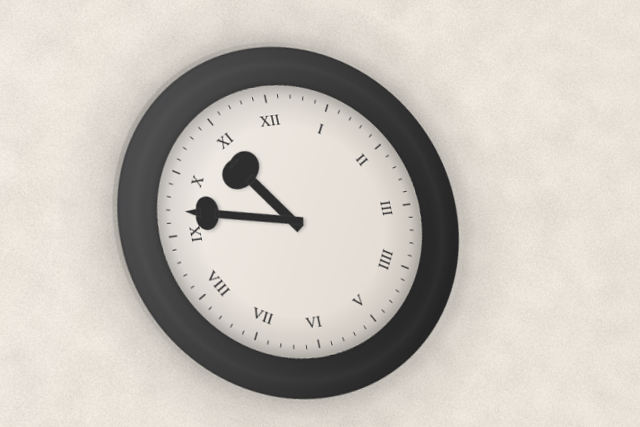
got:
10:47
